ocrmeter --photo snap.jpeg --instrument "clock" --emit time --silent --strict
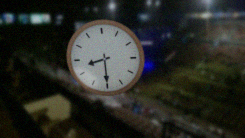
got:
8:30
